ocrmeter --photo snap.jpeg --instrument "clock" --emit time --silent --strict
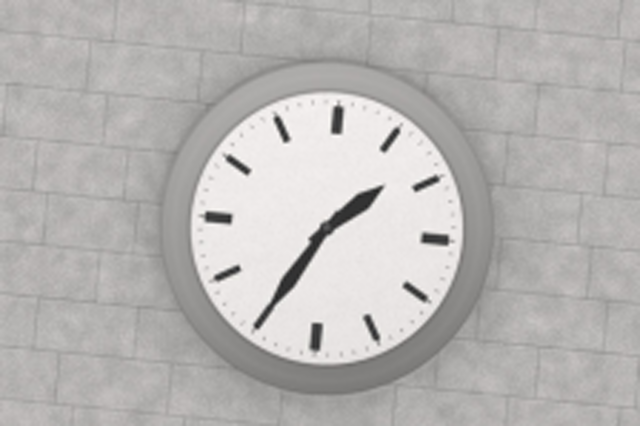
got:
1:35
